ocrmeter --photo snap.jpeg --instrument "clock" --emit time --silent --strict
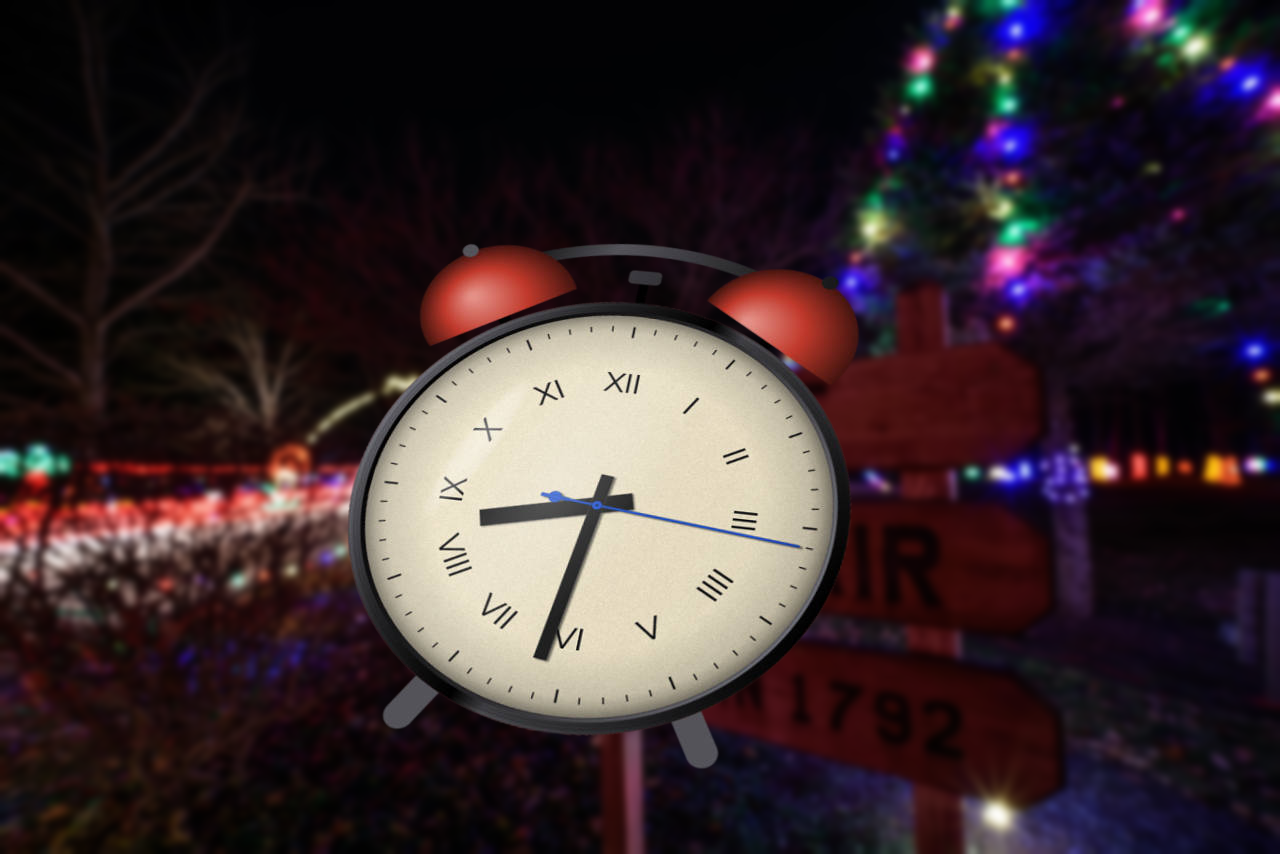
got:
8:31:16
